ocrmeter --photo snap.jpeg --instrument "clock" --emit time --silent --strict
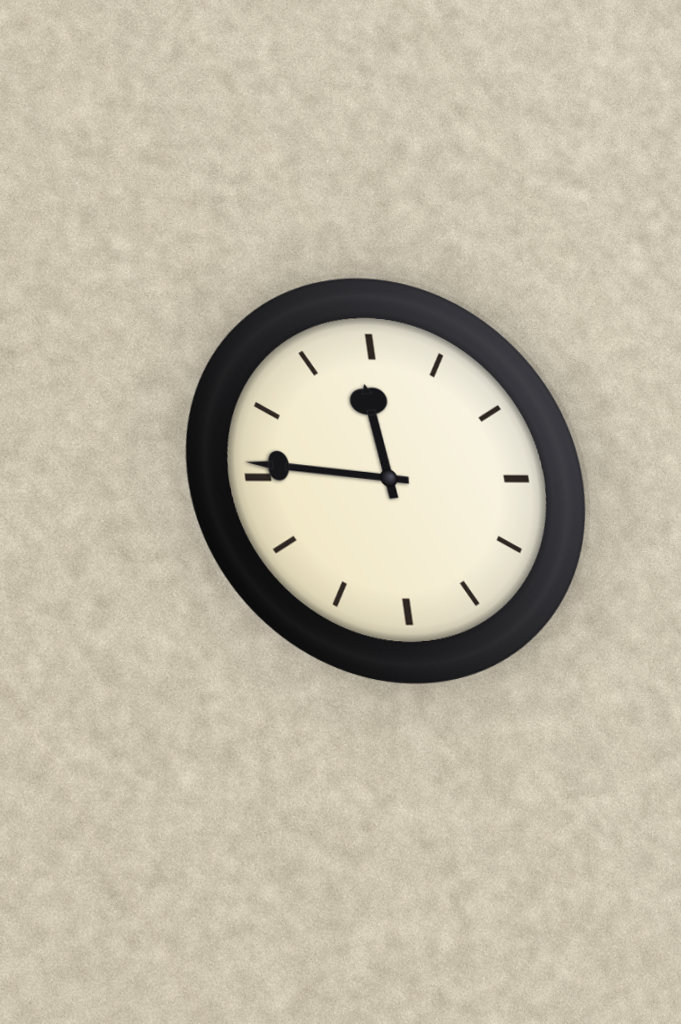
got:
11:46
